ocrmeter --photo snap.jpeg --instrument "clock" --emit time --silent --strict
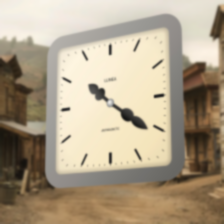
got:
10:21
